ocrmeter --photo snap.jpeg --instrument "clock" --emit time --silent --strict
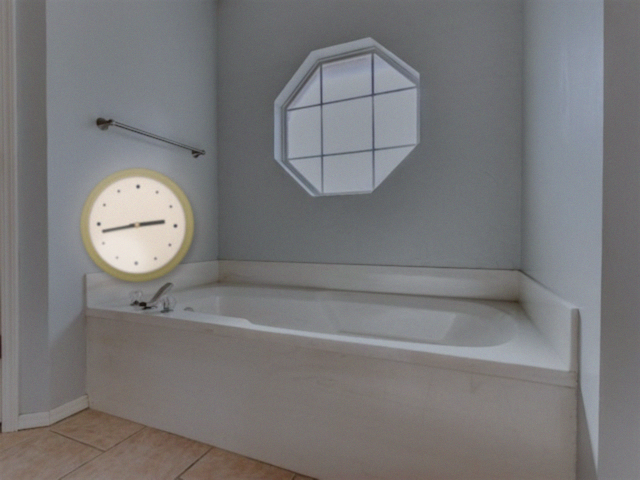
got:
2:43
